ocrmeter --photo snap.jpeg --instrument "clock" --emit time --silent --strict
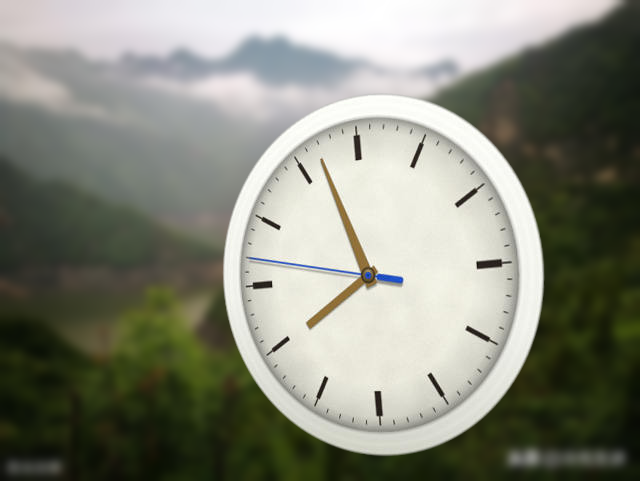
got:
7:56:47
